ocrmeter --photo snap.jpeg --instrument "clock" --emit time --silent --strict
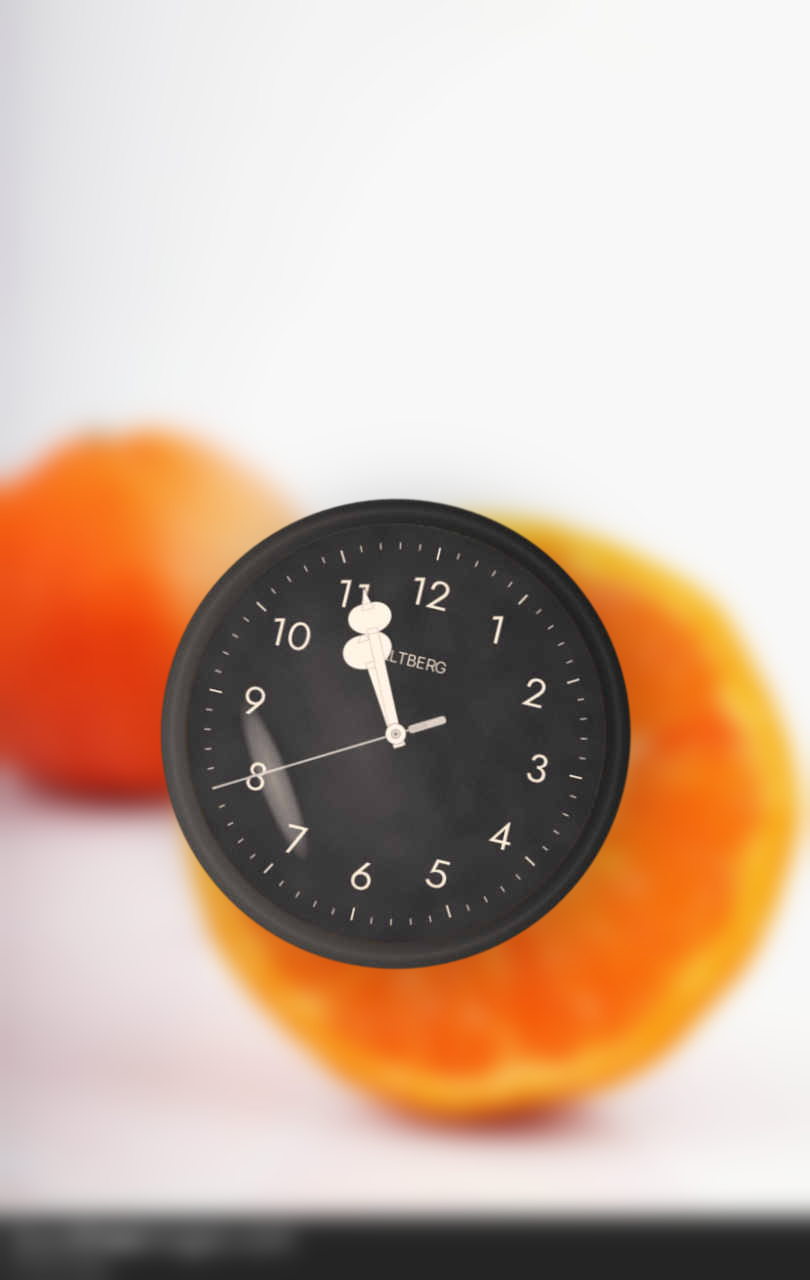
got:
10:55:40
